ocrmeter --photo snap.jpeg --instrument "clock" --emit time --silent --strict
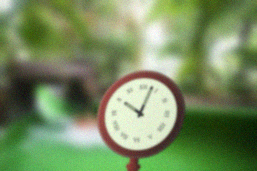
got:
10:03
